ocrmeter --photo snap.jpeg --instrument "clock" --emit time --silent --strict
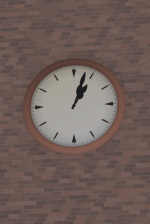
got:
1:03
